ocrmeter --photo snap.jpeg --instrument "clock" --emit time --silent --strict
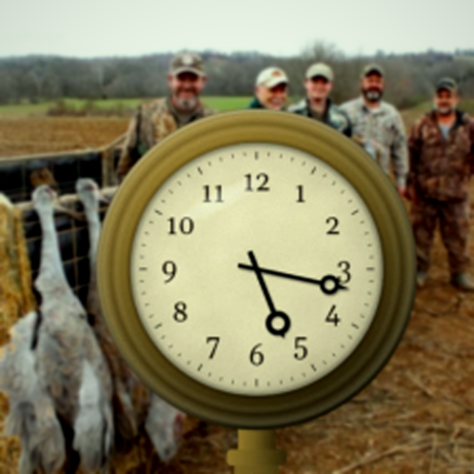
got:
5:17
